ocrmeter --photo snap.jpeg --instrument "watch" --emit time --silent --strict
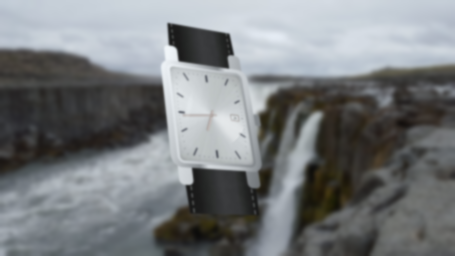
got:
6:44
